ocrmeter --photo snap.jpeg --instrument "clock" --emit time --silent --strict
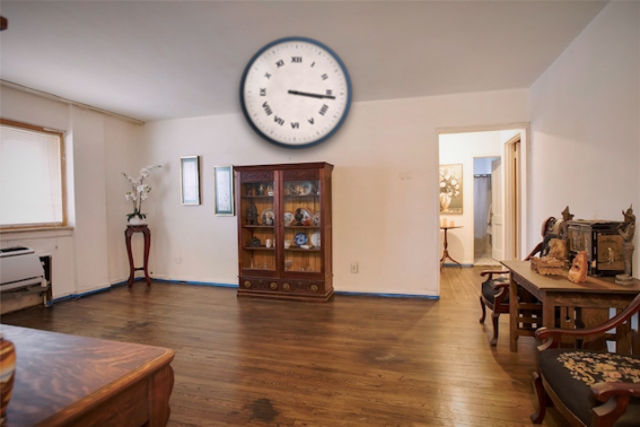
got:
3:16
